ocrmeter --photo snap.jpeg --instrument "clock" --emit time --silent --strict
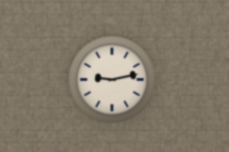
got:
9:13
